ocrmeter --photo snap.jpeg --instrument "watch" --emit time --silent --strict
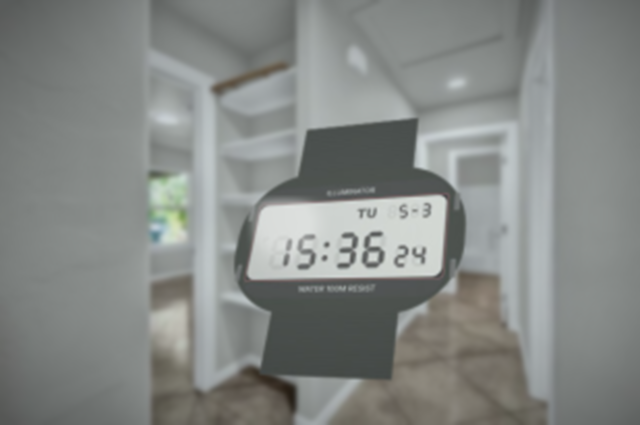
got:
15:36:24
